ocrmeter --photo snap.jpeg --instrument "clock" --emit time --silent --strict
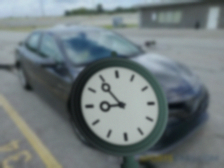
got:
8:54
